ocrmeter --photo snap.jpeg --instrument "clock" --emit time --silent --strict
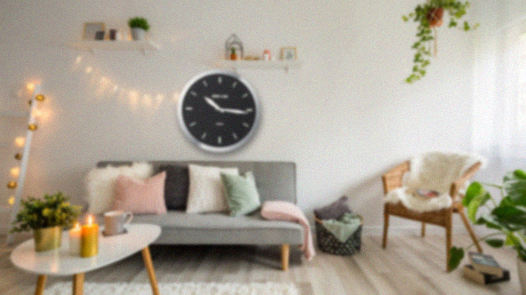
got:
10:16
